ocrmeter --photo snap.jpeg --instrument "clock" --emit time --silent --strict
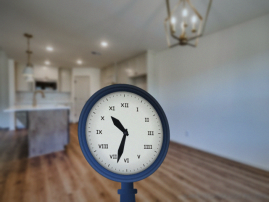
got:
10:33
